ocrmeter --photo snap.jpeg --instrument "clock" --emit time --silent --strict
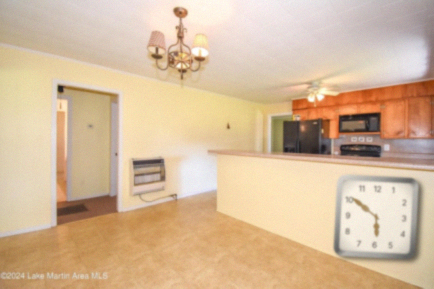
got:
5:51
